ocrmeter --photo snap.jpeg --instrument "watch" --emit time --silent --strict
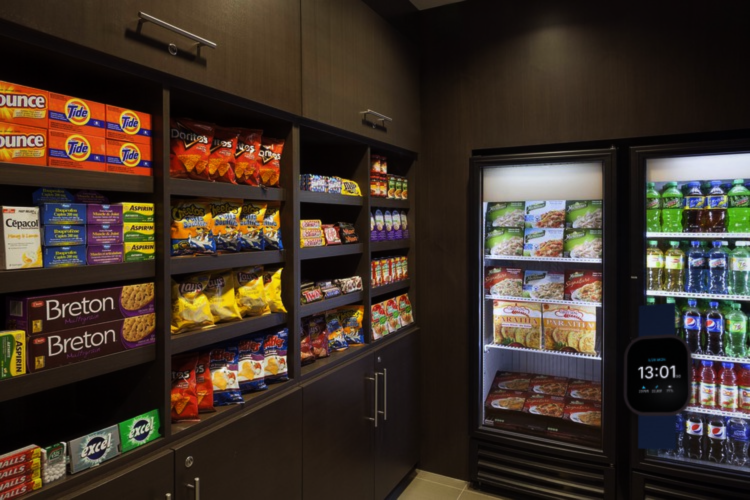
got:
13:01
